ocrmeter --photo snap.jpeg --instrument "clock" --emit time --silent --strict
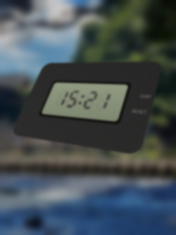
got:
15:21
